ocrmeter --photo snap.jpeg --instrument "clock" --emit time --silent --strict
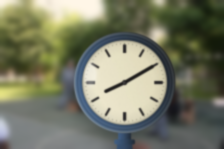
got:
8:10
